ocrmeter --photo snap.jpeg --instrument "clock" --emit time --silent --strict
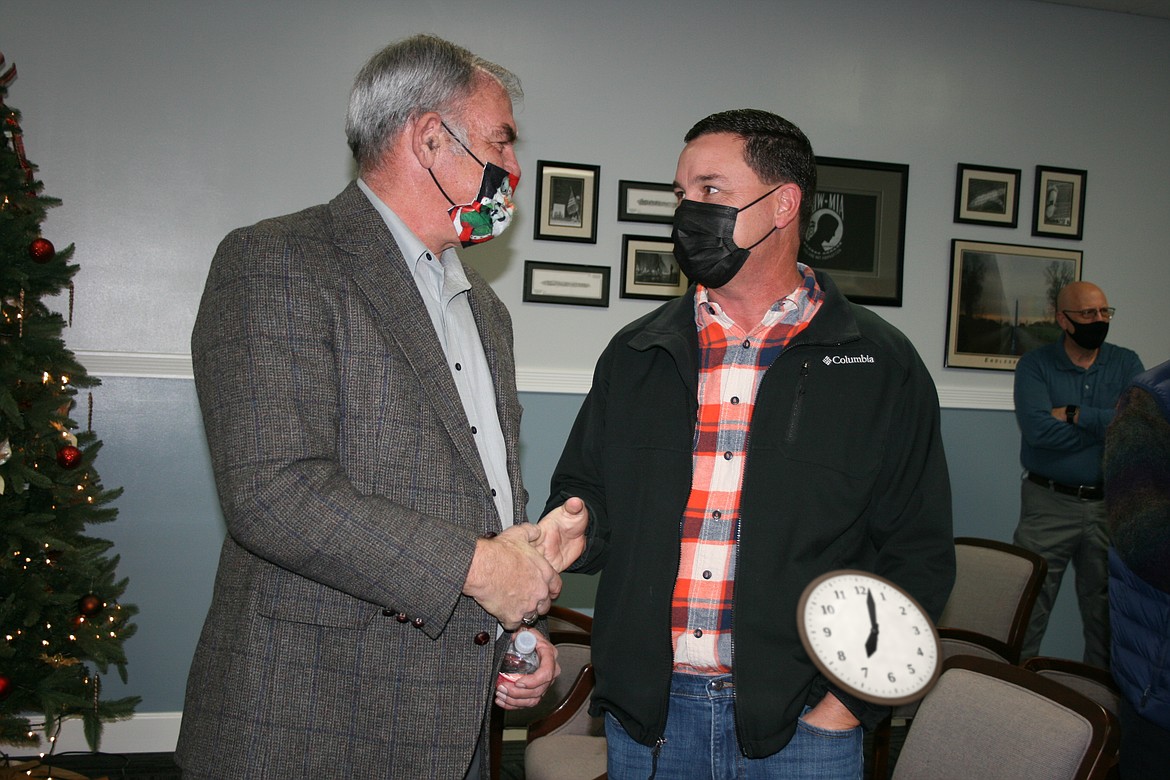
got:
7:02
